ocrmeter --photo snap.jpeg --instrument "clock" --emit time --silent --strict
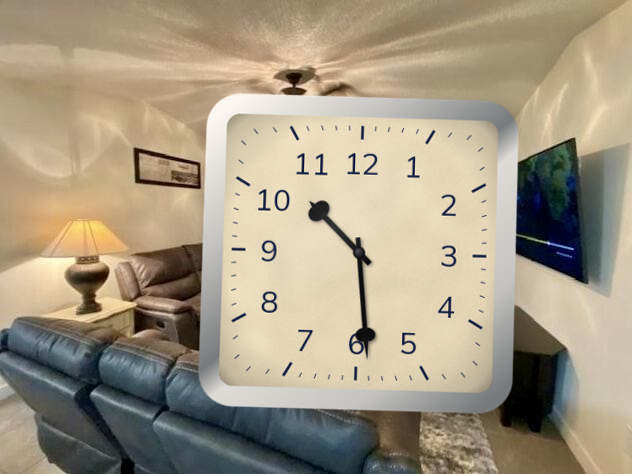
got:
10:29
